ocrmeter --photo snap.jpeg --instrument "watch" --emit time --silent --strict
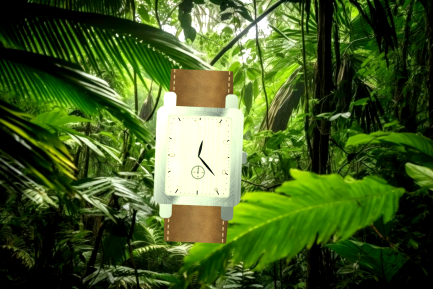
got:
12:23
